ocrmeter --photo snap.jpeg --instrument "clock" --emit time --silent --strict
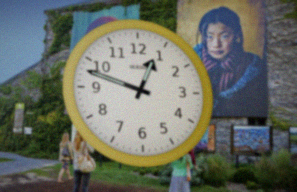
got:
12:48
